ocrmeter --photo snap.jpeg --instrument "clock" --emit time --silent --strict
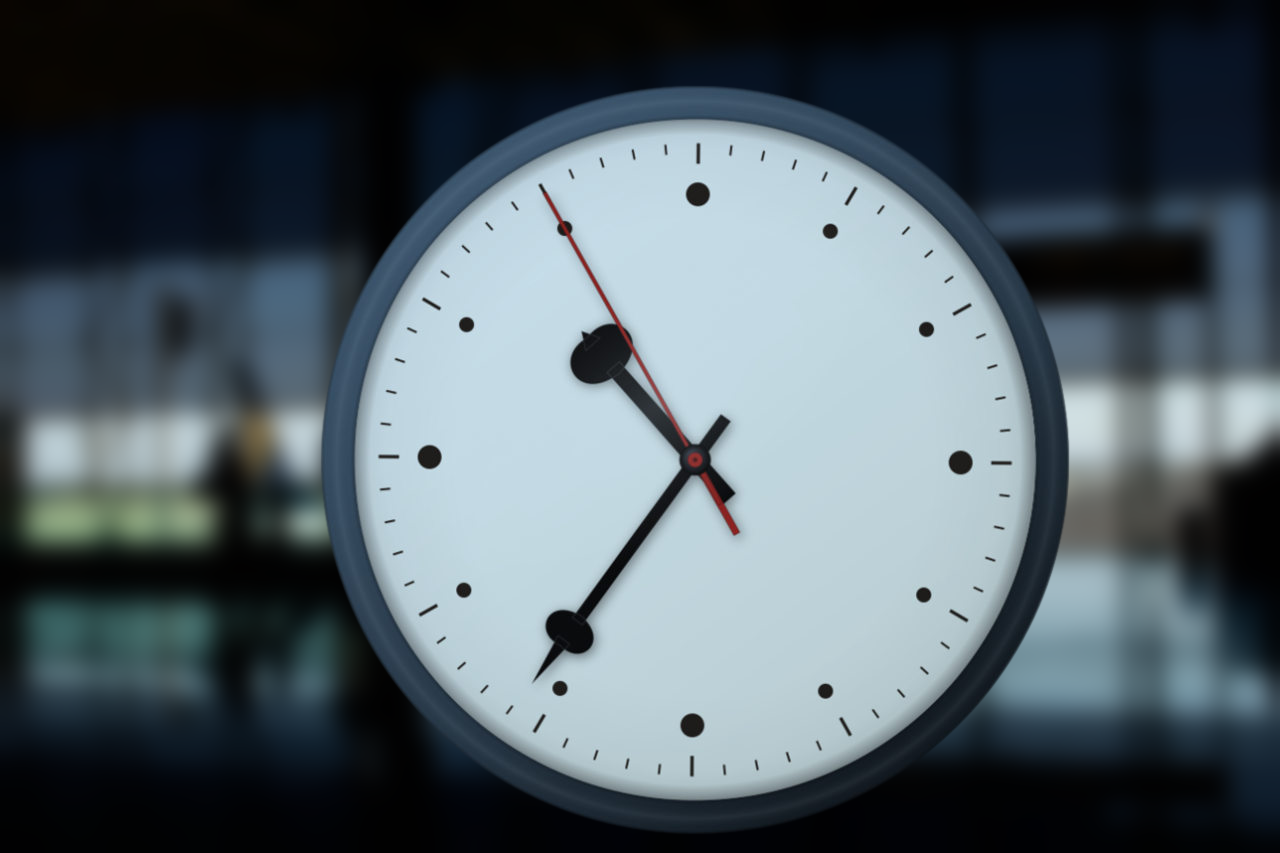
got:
10:35:55
